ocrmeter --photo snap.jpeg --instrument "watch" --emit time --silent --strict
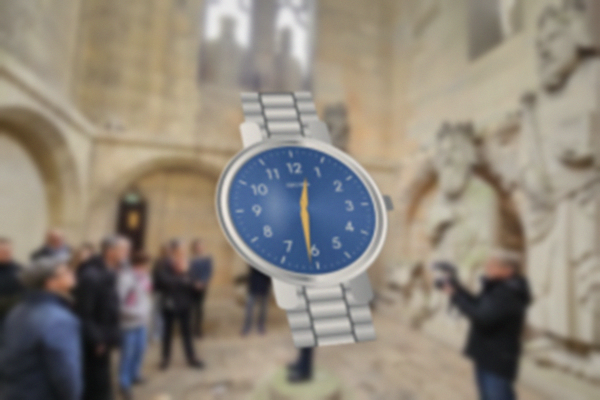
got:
12:31
